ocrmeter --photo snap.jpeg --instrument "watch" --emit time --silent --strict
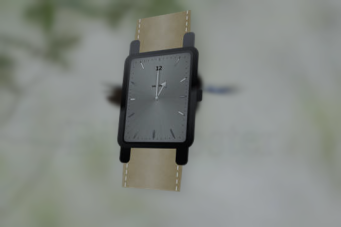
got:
1:00
